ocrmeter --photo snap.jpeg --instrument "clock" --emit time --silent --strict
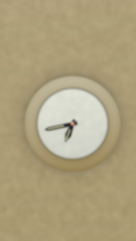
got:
6:43
